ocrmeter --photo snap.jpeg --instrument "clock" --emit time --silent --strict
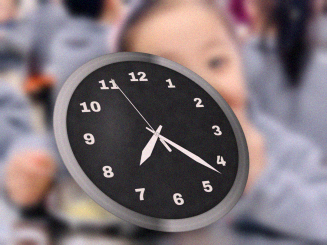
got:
7:21:56
